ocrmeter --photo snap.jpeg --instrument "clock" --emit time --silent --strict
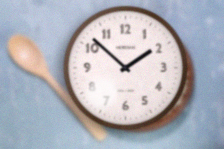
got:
1:52
